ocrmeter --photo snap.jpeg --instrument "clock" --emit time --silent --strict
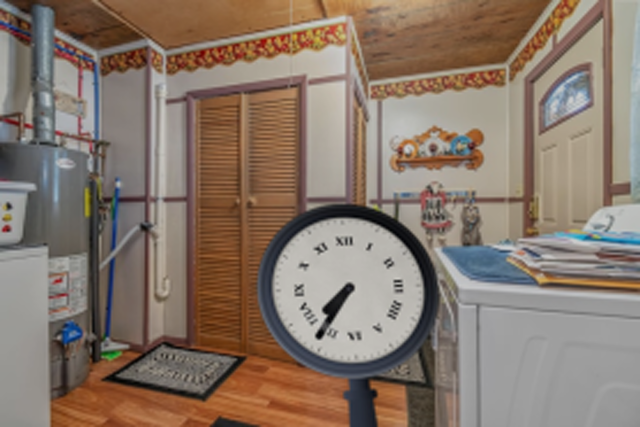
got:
7:36
